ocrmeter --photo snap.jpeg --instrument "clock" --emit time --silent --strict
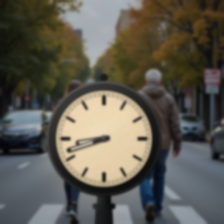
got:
8:42
